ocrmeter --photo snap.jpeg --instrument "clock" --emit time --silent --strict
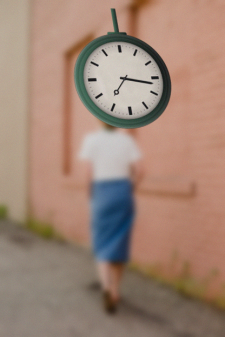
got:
7:17
